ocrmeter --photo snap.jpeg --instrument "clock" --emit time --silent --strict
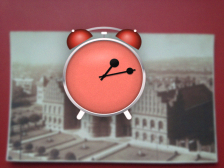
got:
1:13
